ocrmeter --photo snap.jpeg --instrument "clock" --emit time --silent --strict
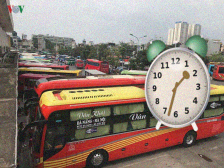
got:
1:33
